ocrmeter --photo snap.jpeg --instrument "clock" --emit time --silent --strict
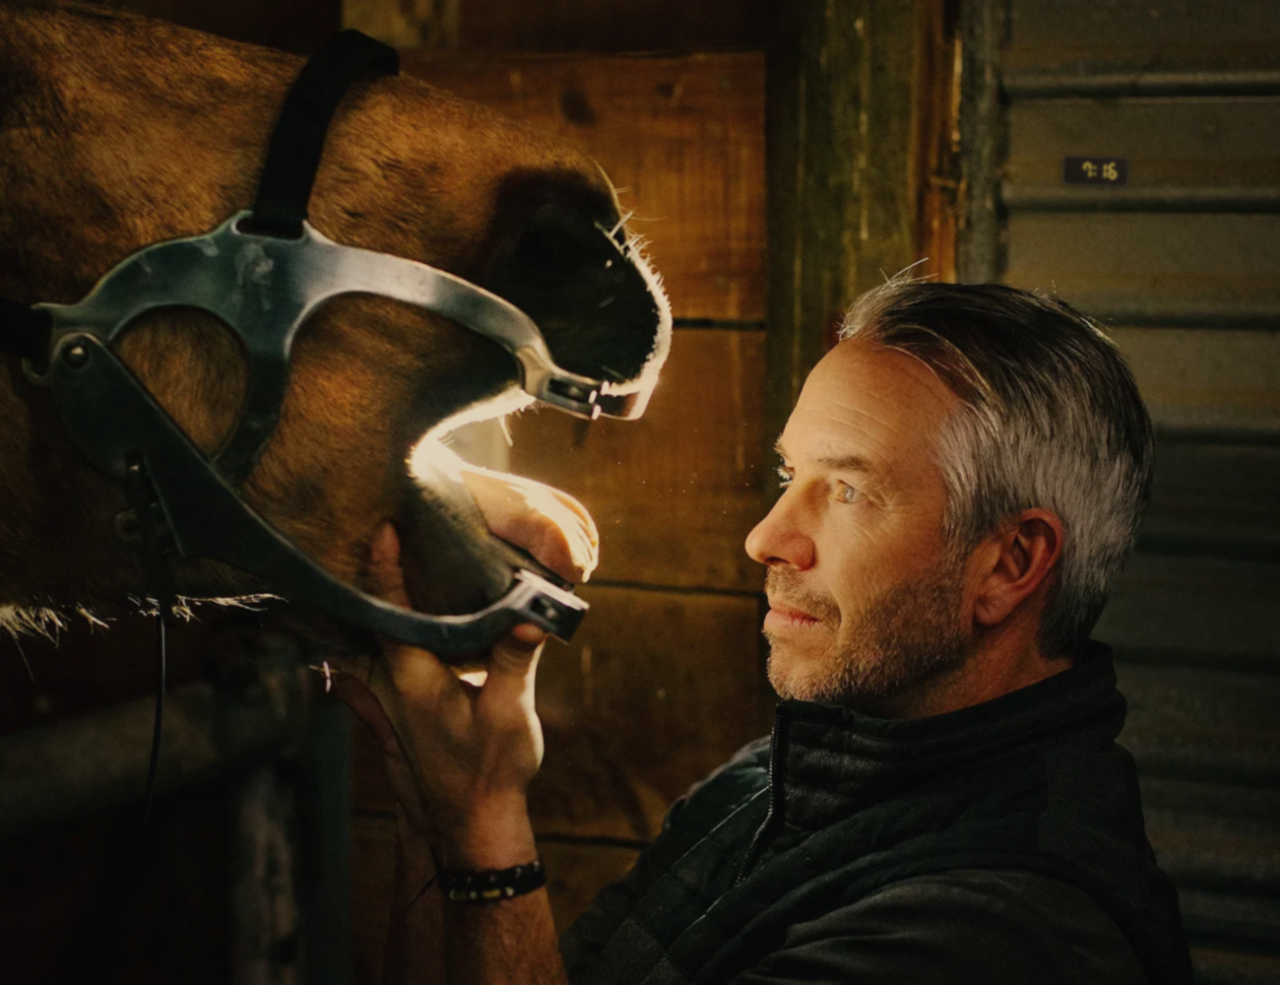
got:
7:16
